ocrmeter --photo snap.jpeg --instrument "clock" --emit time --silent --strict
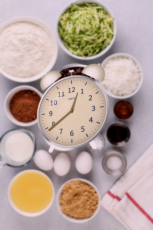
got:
12:39
